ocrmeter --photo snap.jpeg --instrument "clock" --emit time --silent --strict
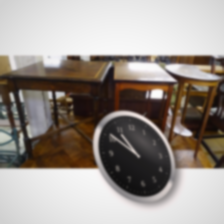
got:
10:51
